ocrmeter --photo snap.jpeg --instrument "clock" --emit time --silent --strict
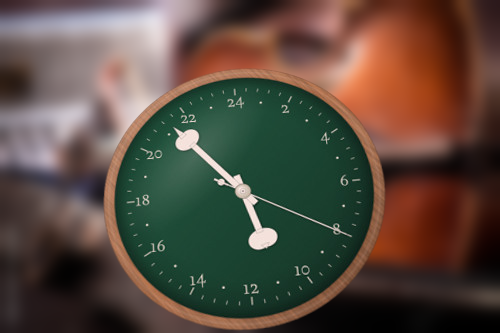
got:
10:53:20
